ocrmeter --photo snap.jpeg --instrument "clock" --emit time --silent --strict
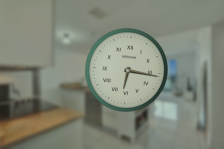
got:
6:16
